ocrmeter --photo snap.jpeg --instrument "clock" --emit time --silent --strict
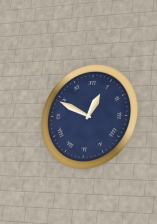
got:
12:49
